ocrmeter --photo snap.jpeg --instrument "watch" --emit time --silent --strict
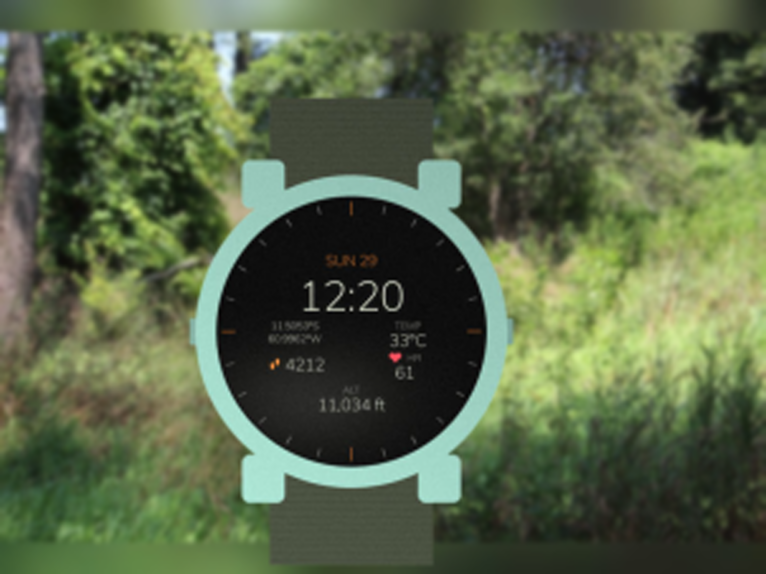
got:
12:20
